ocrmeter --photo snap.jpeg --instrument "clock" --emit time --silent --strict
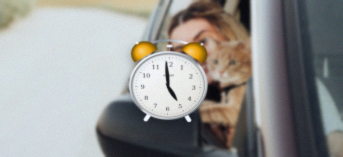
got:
4:59
